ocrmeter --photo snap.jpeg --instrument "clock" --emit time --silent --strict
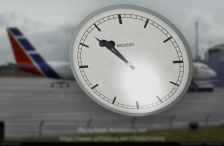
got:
10:53
